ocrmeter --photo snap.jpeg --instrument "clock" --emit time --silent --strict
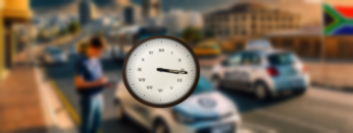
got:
3:16
